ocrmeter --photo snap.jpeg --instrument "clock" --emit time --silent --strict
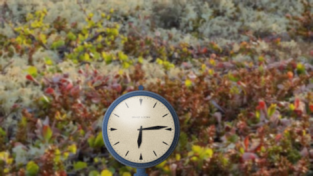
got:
6:14
